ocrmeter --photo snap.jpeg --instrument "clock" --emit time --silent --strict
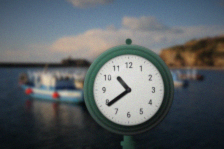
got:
10:39
